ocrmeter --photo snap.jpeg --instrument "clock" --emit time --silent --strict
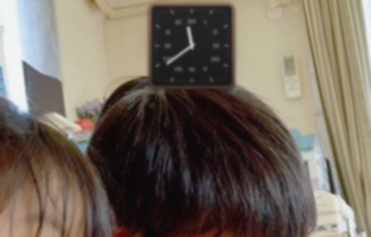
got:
11:39
